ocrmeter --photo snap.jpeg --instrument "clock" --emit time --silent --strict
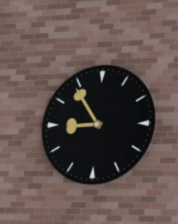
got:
8:54
